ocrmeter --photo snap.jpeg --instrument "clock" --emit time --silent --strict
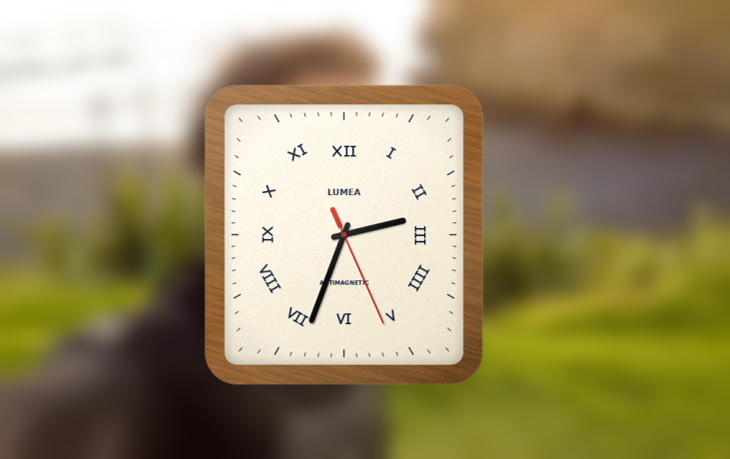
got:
2:33:26
